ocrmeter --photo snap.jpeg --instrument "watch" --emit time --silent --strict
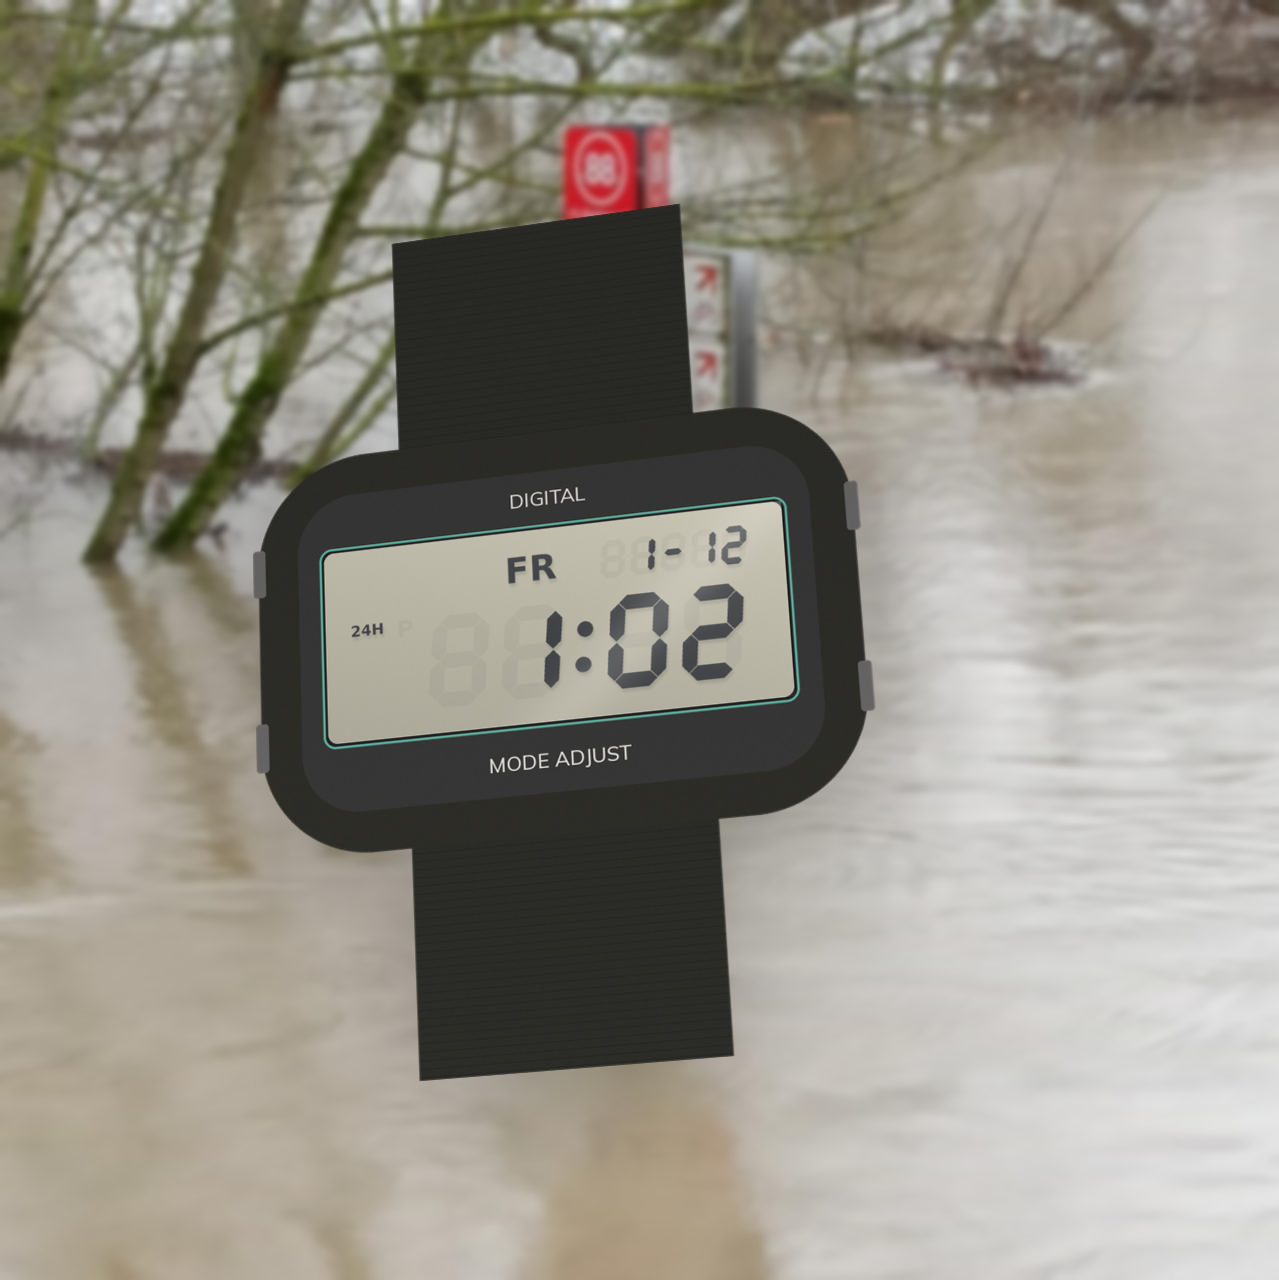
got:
1:02
